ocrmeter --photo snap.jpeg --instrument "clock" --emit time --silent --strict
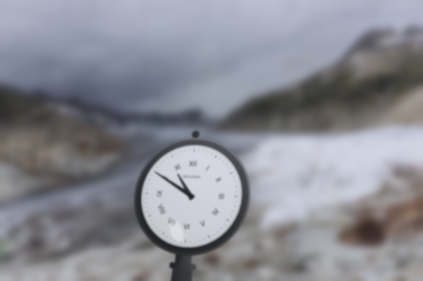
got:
10:50
